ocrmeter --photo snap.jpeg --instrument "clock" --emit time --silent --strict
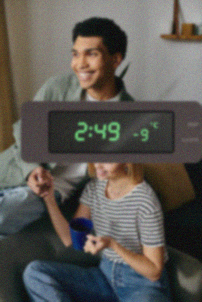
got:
2:49
